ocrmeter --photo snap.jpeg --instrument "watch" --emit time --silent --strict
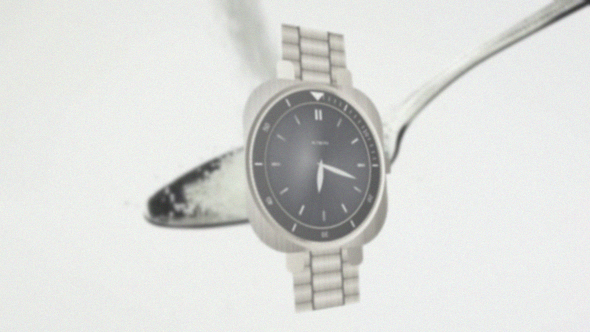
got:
6:18
